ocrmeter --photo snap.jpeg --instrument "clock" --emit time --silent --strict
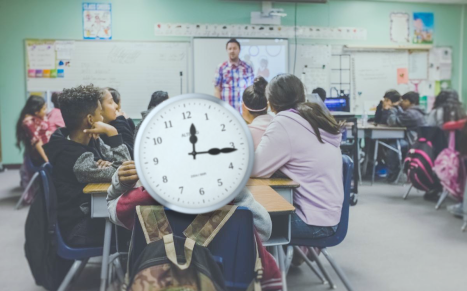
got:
12:16
